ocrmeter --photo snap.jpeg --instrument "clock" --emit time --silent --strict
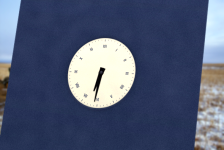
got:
6:31
